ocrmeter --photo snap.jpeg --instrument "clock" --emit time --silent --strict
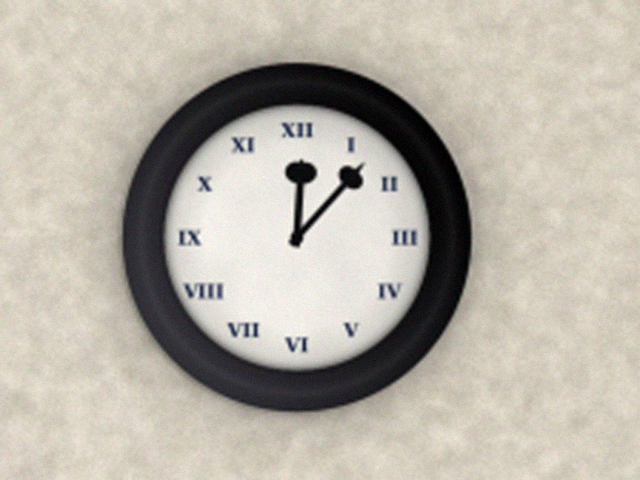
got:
12:07
